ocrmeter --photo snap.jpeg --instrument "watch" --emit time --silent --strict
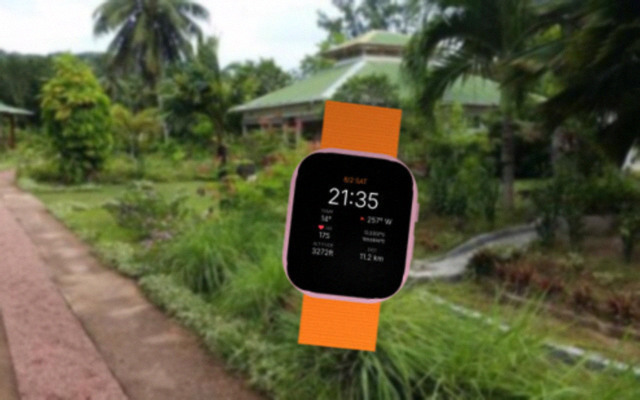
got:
21:35
